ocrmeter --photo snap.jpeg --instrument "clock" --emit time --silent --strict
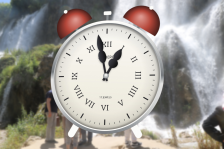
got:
12:58
